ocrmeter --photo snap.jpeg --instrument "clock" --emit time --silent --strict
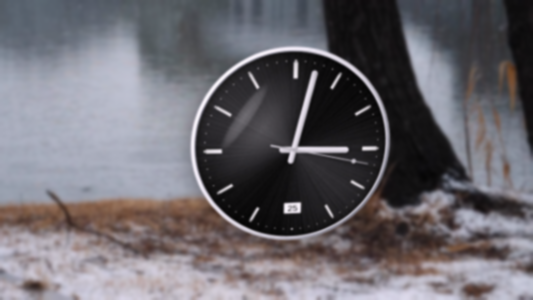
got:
3:02:17
